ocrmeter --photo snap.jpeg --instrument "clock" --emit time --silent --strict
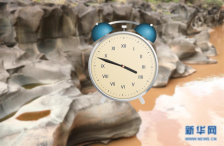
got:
3:48
